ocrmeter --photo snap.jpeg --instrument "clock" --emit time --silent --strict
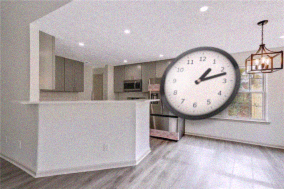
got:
1:12
